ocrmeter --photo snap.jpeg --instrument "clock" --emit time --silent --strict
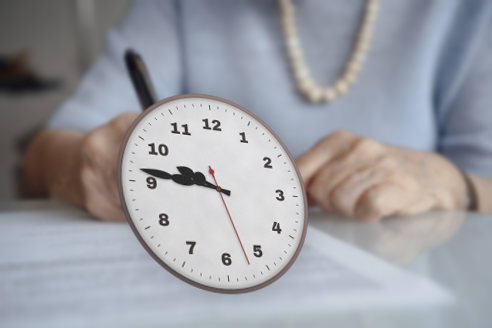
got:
9:46:27
